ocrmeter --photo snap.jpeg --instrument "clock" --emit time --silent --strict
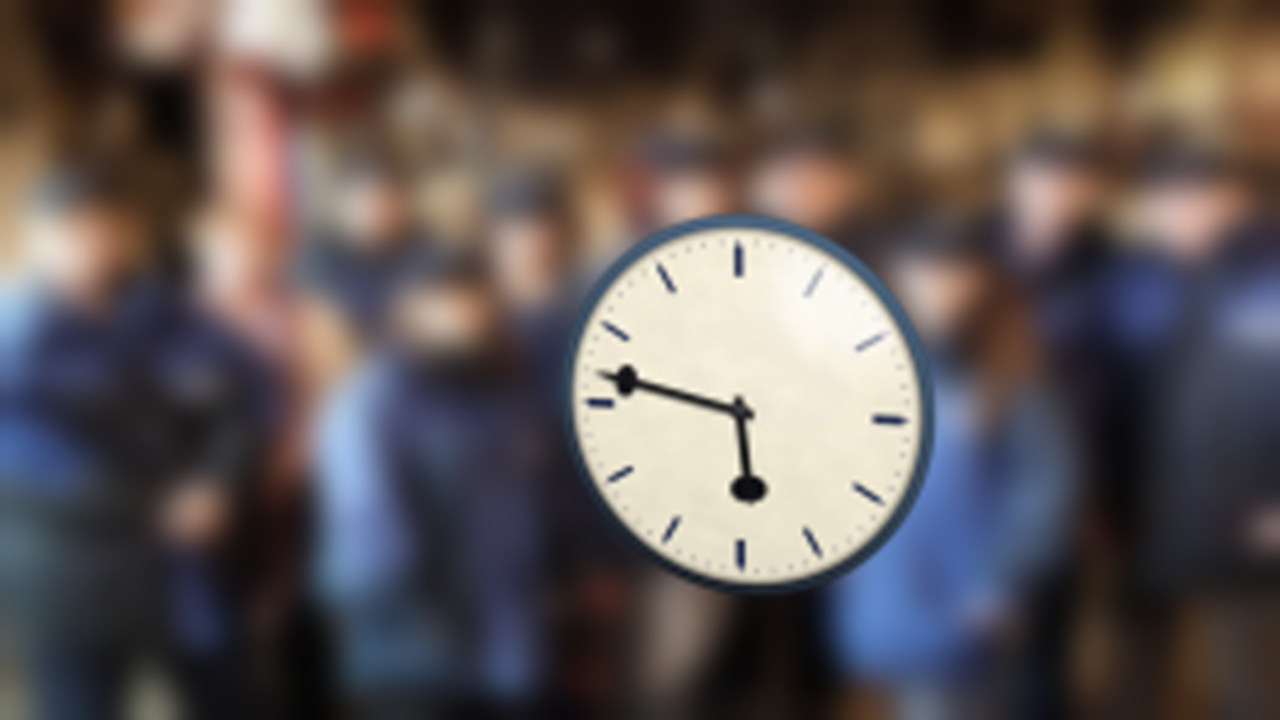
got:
5:47
